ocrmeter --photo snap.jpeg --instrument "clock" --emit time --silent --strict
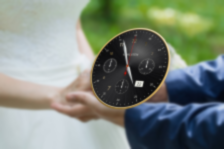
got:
4:56
